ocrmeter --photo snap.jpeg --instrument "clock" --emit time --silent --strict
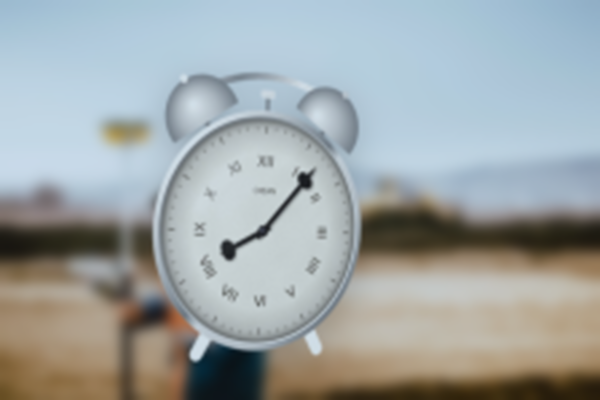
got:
8:07
